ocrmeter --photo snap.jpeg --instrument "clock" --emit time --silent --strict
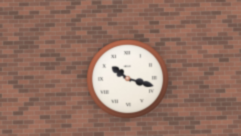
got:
10:18
